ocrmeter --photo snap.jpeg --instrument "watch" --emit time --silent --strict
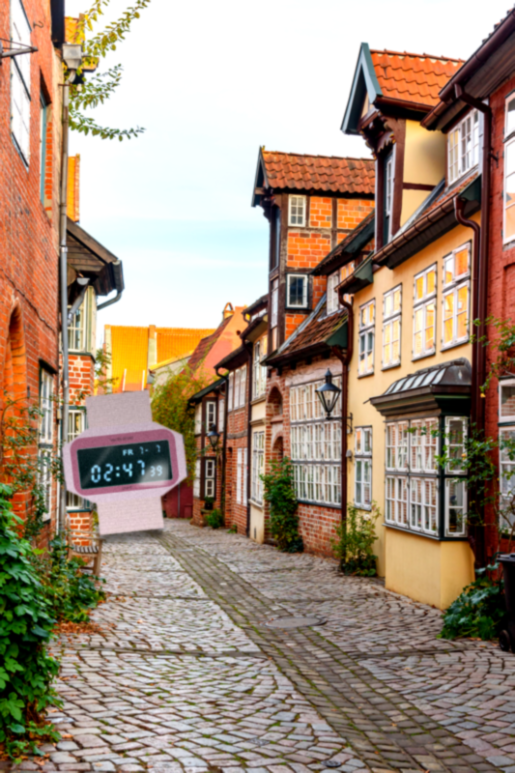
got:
2:47:39
